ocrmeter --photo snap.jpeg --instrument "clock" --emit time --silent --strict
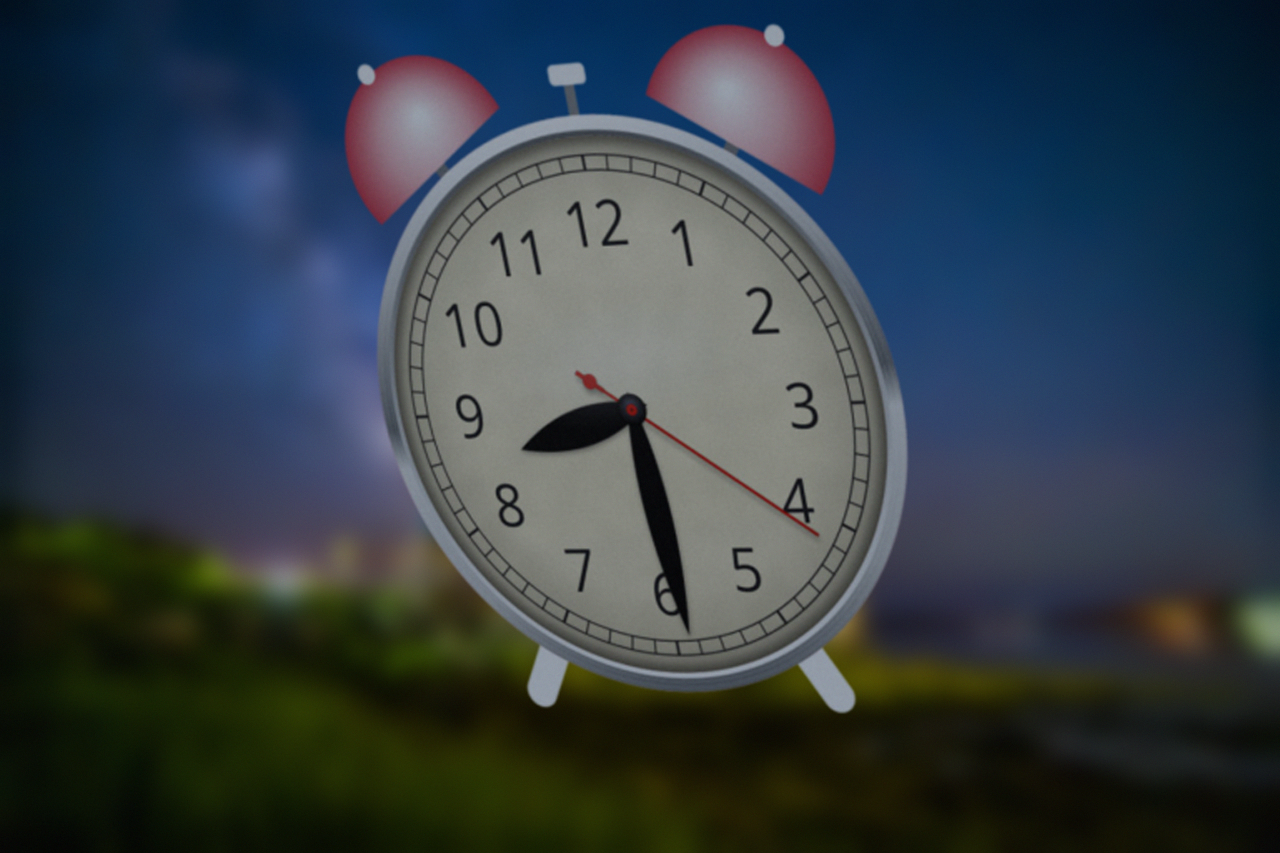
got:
8:29:21
